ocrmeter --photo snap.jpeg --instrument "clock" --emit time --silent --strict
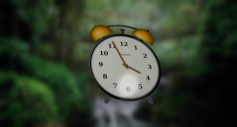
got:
3:56
